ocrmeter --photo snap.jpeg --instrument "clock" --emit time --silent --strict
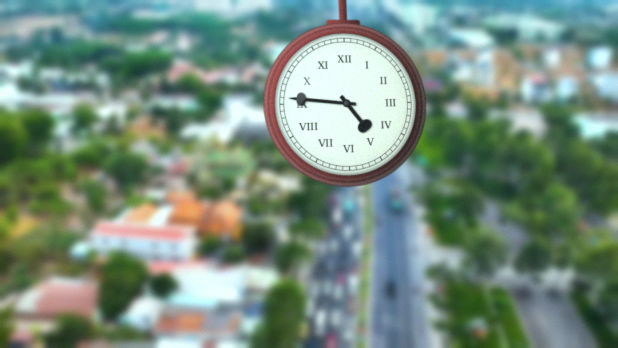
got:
4:46
